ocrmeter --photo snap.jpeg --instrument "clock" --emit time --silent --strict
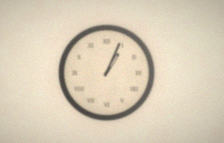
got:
1:04
